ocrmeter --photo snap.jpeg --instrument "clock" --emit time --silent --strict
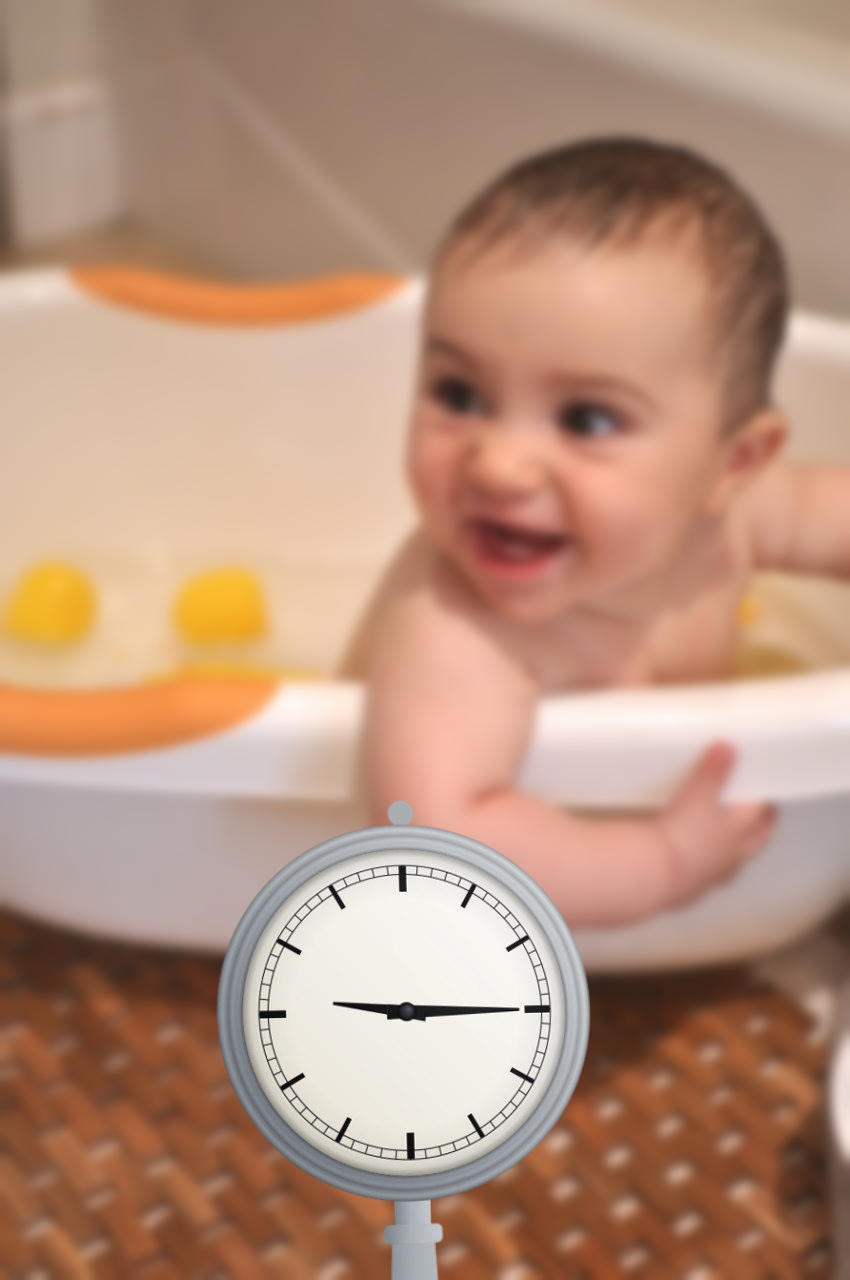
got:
9:15
